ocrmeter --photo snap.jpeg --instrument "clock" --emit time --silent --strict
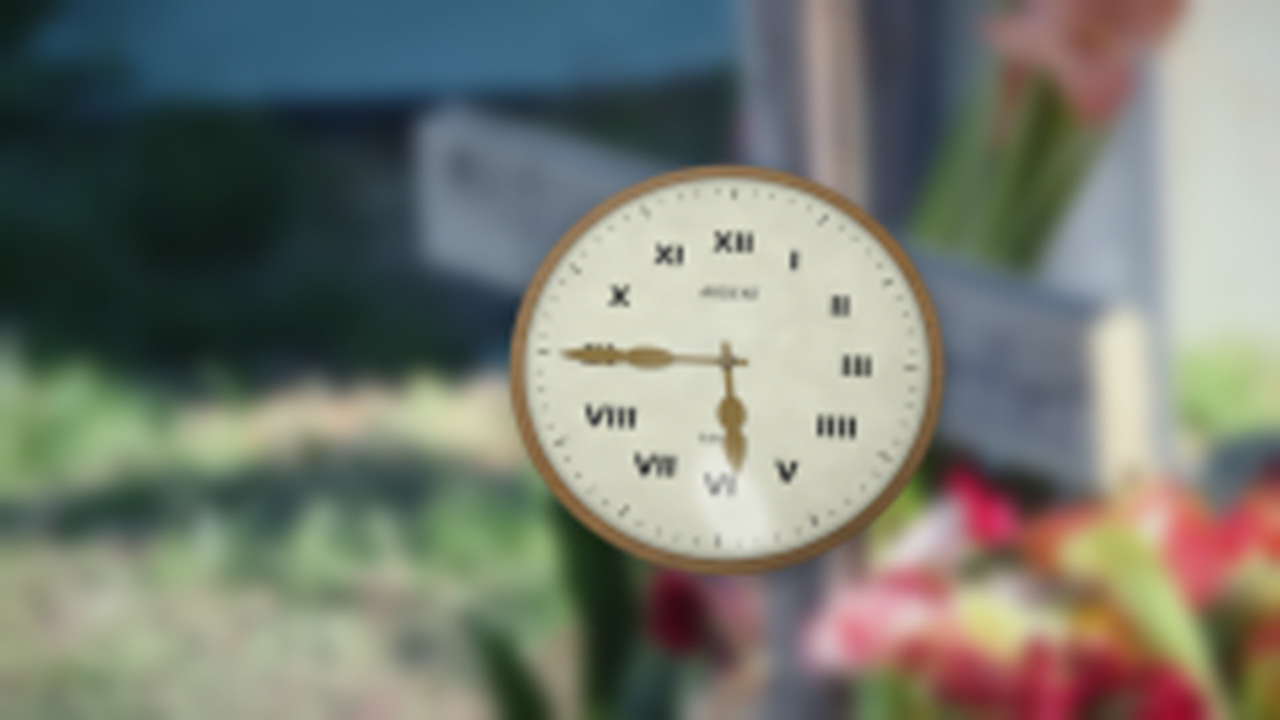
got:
5:45
